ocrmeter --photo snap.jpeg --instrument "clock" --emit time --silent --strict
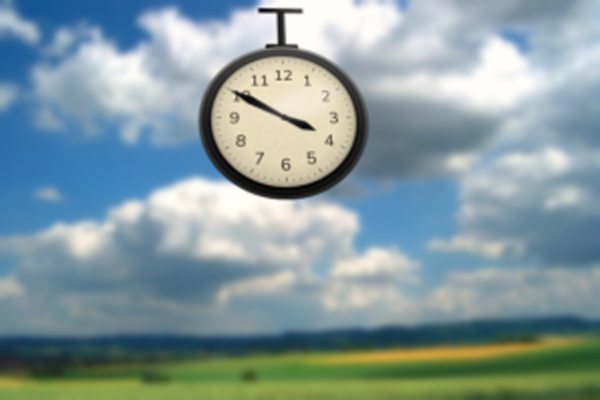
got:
3:50
